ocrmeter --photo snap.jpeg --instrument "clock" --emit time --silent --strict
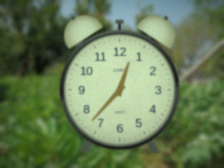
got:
12:37
